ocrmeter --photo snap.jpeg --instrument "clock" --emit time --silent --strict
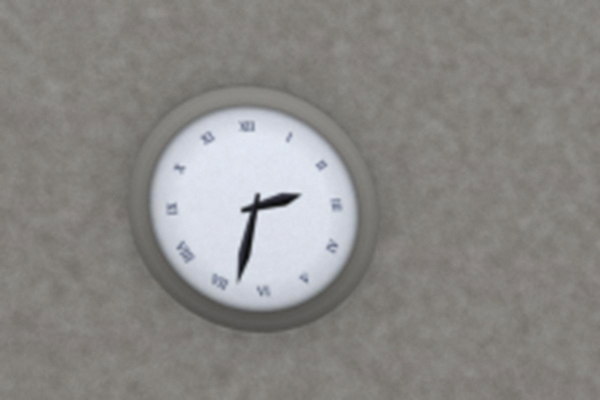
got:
2:33
